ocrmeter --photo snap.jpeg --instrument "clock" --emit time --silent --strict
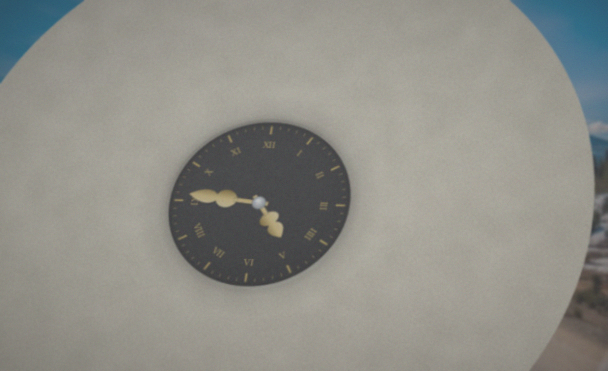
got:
4:46
